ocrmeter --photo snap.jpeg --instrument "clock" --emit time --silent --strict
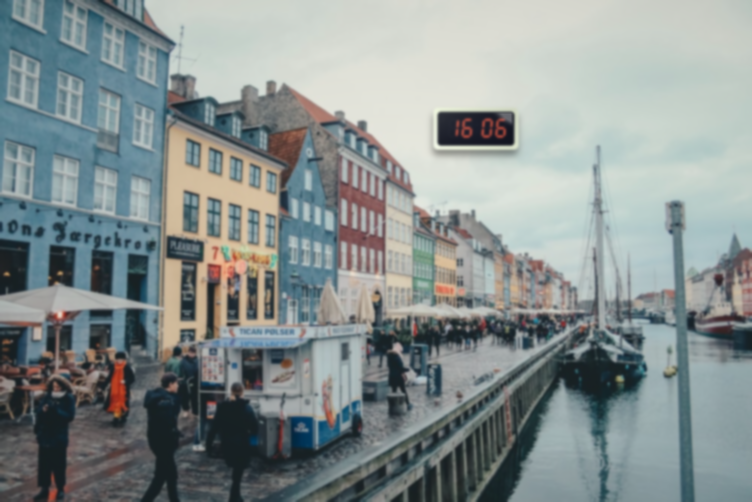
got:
16:06
